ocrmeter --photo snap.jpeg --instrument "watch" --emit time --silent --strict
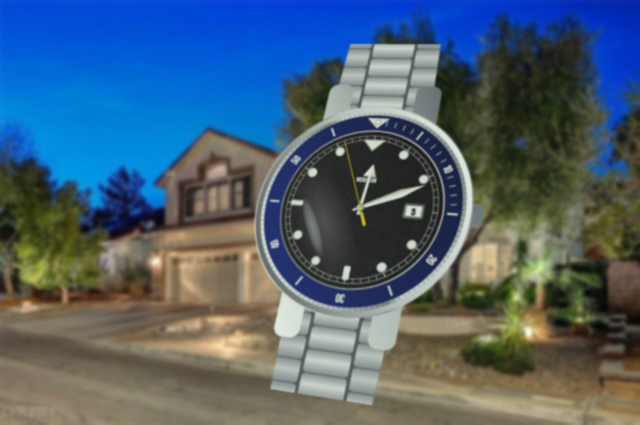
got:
12:10:56
